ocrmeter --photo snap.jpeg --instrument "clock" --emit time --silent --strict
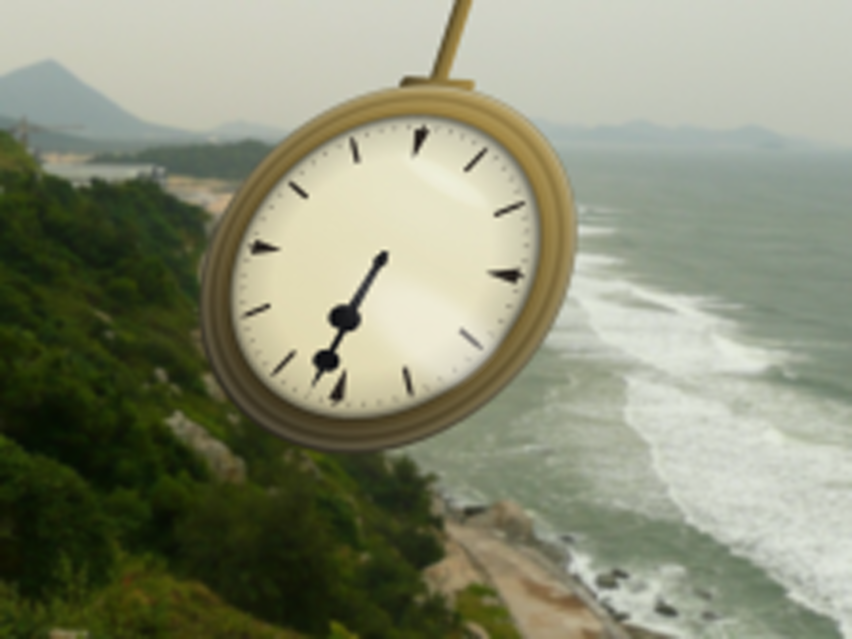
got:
6:32
